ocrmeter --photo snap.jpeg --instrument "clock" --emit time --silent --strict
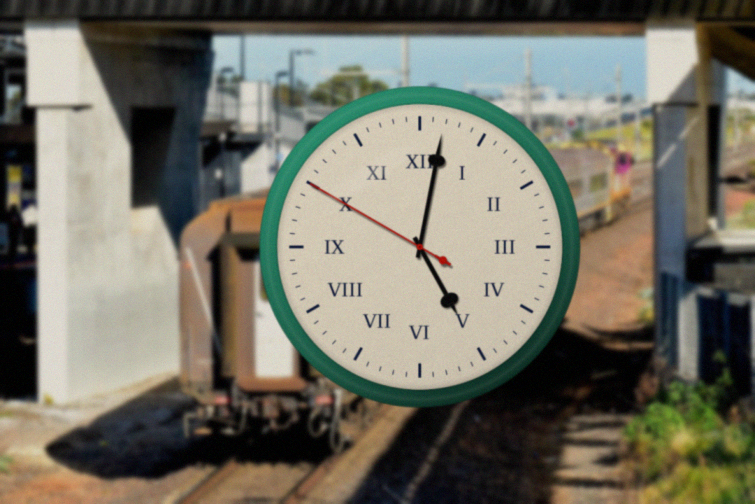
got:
5:01:50
